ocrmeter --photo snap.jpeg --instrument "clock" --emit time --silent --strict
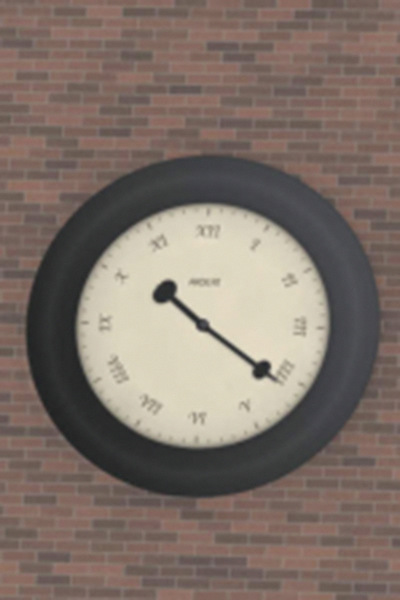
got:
10:21
